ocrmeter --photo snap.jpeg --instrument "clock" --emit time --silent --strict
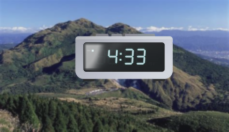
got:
4:33
